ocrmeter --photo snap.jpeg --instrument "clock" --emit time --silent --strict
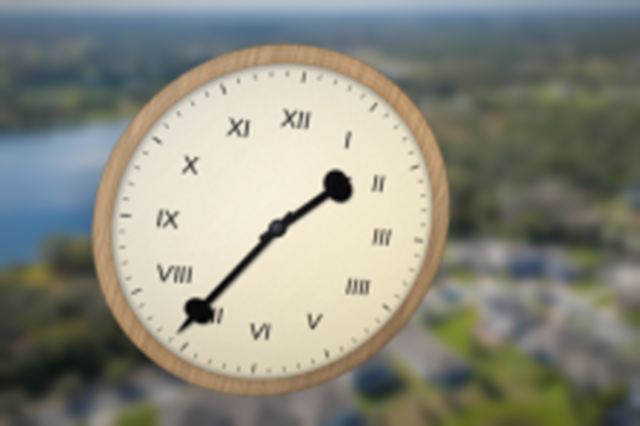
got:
1:36
